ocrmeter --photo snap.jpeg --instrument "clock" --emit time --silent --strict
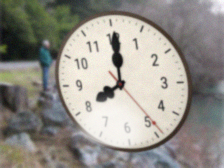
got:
8:00:24
